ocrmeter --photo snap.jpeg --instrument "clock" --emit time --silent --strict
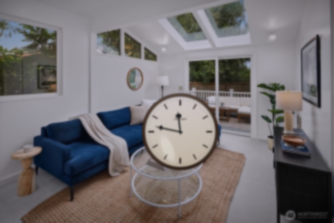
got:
11:47
